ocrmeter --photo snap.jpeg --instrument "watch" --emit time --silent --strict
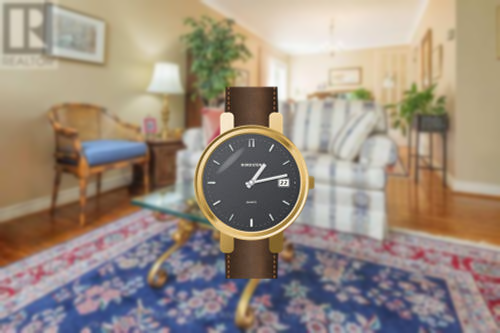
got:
1:13
